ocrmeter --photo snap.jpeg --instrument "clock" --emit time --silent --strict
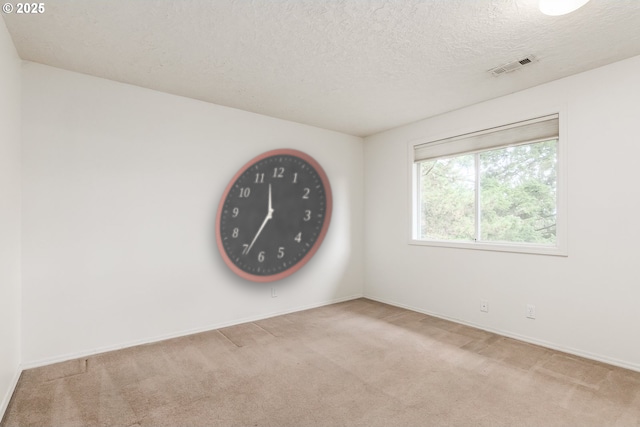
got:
11:34
